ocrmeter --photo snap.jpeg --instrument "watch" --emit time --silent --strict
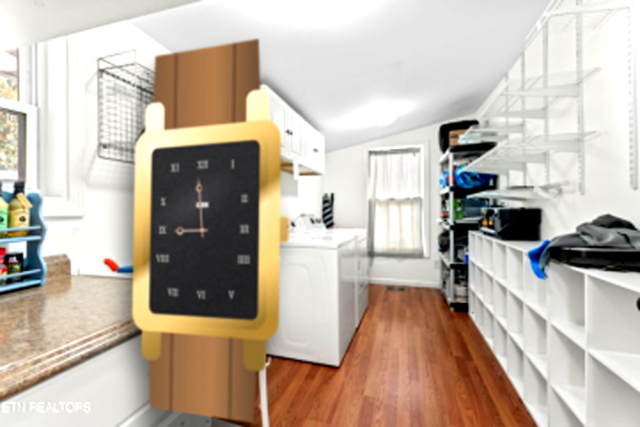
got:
8:59
